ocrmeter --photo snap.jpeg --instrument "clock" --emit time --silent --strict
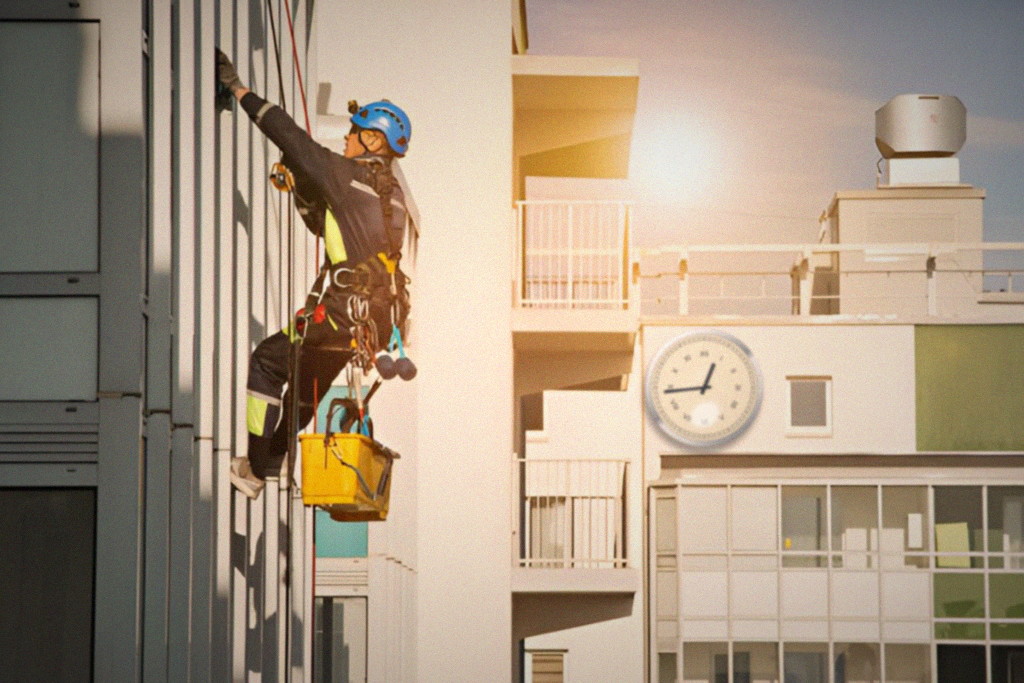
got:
12:44
